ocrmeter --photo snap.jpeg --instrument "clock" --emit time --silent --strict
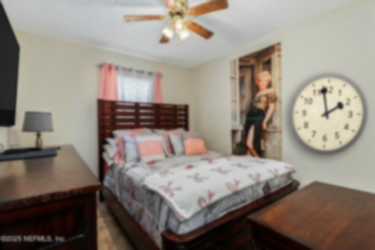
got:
1:58
